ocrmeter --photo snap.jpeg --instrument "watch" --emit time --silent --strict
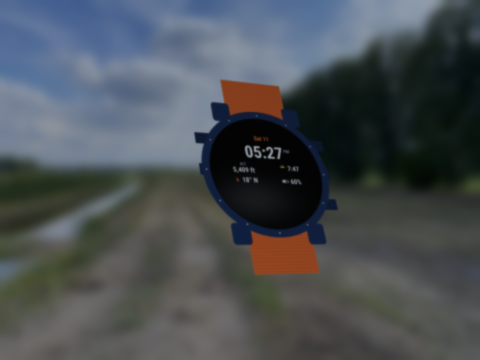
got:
5:27
